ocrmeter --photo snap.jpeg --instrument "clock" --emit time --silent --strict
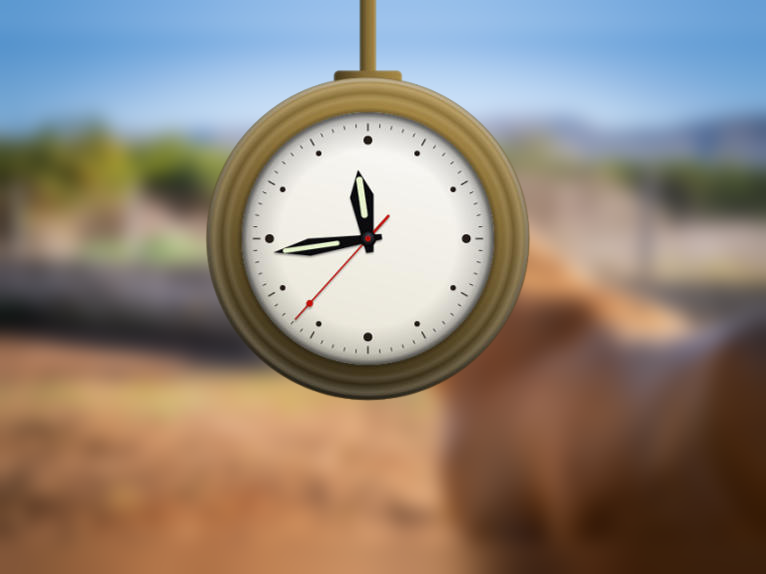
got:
11:43:37
